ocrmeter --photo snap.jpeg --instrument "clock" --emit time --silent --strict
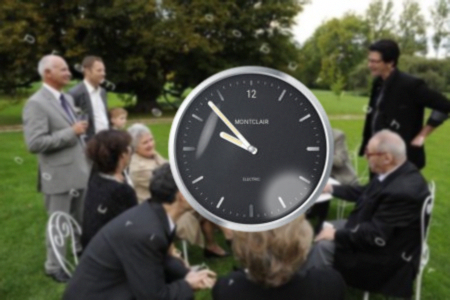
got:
9:53
